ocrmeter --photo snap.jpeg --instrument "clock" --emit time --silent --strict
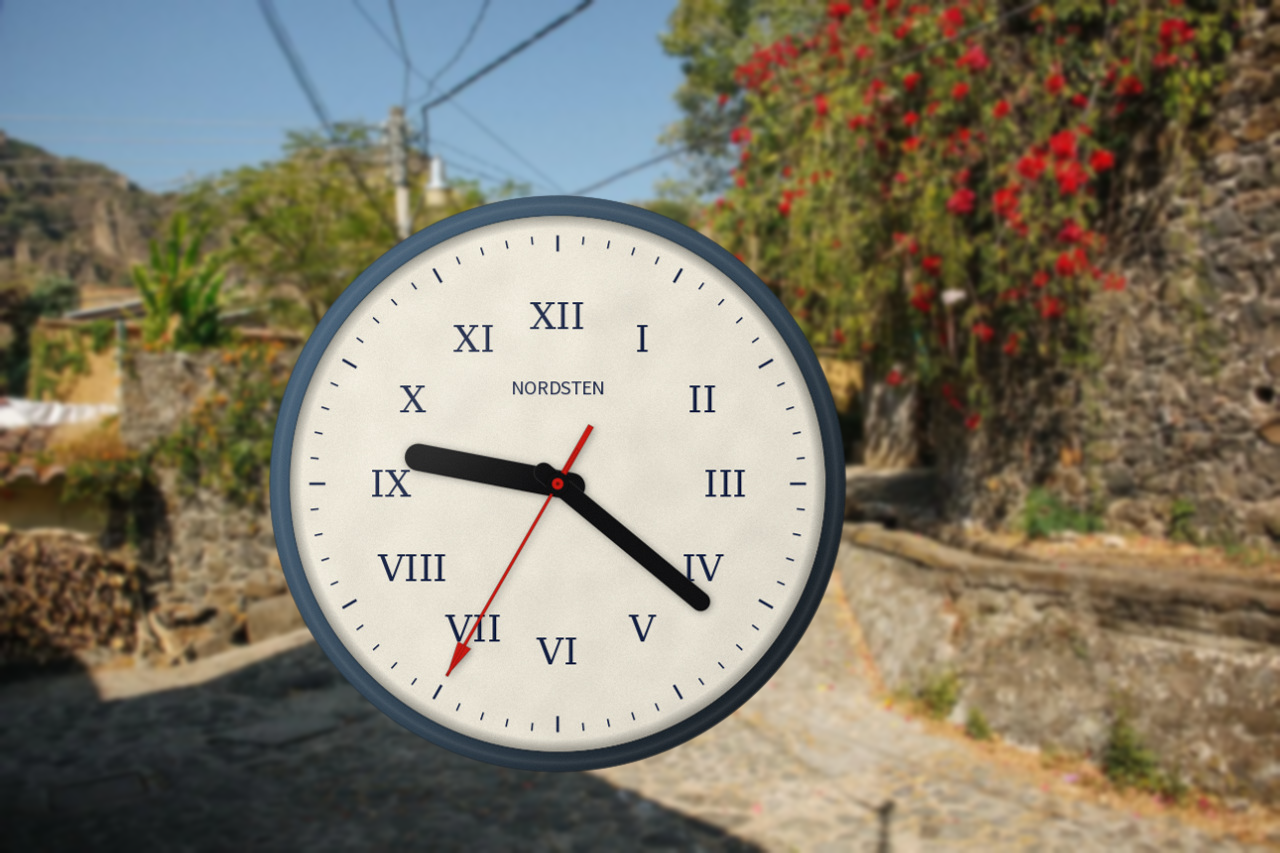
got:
9:21:35
